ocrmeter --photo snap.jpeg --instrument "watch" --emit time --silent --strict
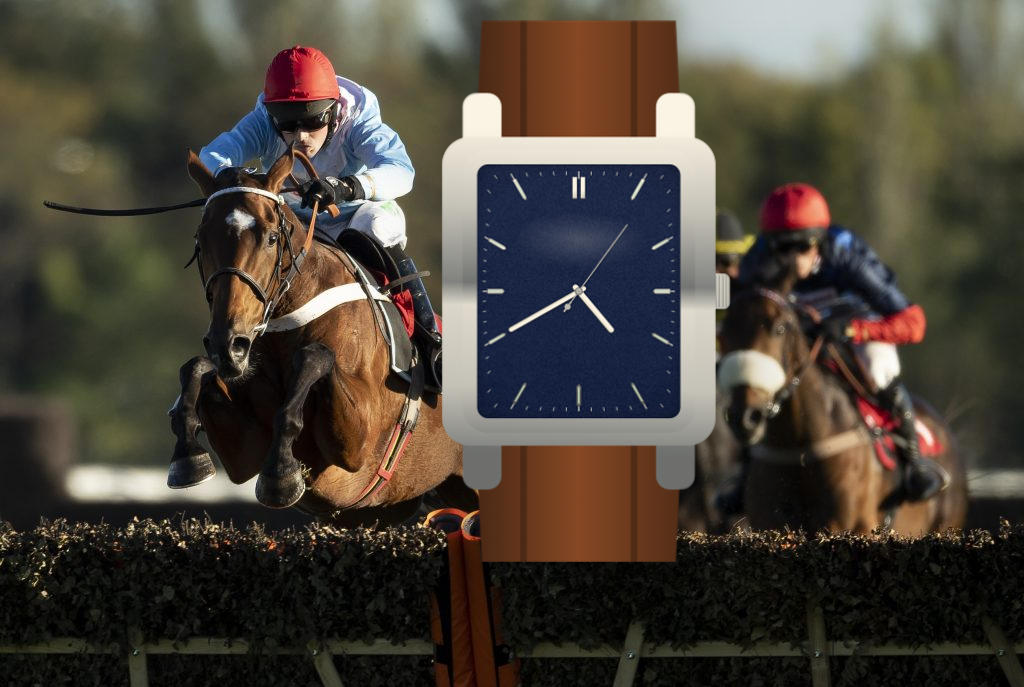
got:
4:40:06
